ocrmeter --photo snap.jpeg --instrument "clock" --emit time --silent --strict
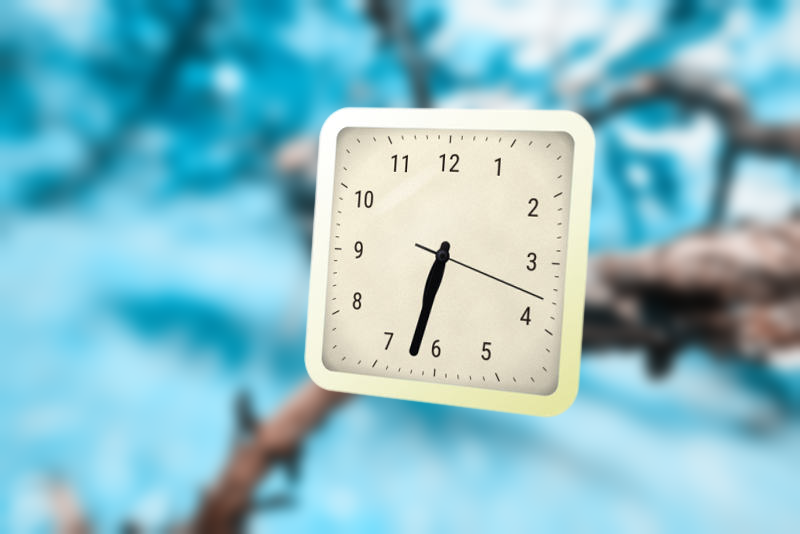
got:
6:32:18
